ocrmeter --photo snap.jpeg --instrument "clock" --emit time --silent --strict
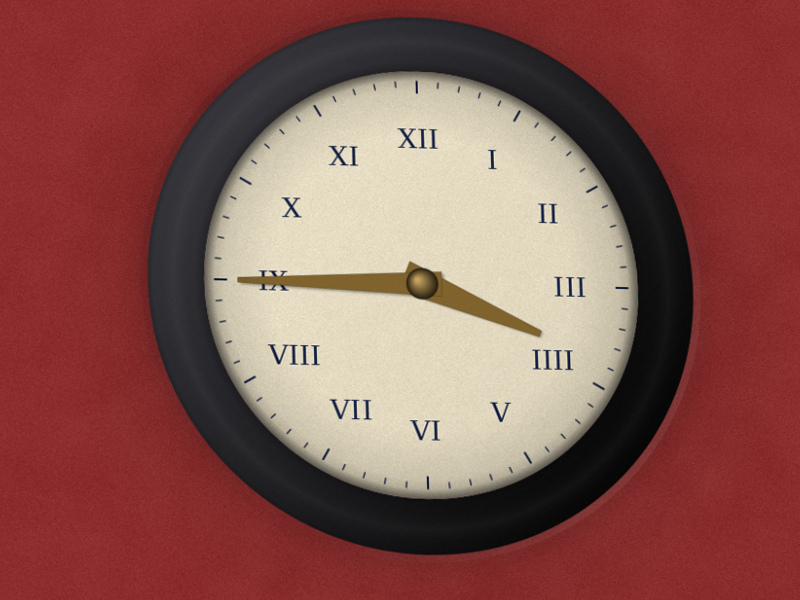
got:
3:45
